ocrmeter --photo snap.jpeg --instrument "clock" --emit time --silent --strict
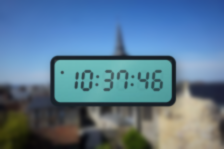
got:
10:37:46
